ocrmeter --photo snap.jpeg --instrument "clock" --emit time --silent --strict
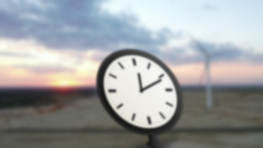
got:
12:11
